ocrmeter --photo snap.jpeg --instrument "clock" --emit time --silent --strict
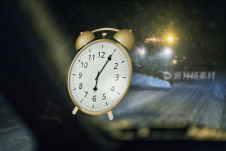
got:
6:05
